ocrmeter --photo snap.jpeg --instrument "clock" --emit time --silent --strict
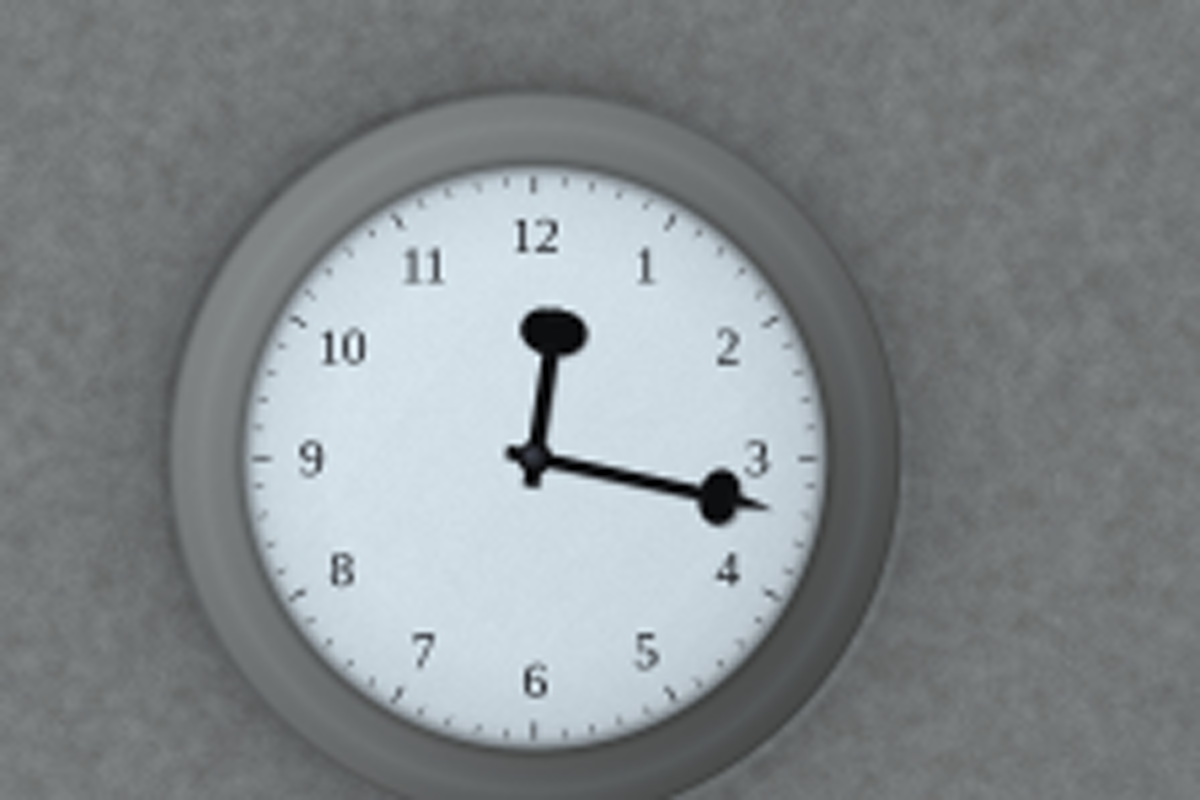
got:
12:17
